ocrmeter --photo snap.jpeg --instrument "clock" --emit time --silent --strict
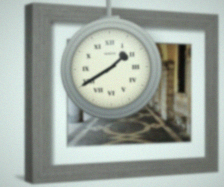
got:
1:40
